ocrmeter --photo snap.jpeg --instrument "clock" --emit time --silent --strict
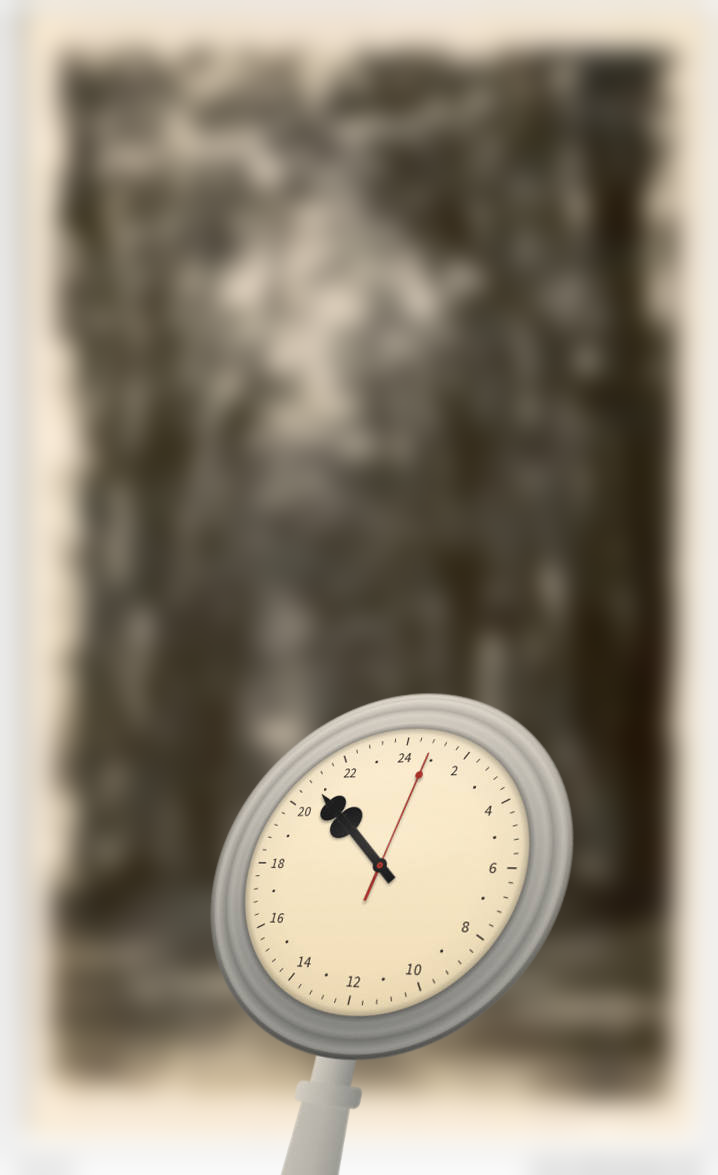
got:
20:52:02
